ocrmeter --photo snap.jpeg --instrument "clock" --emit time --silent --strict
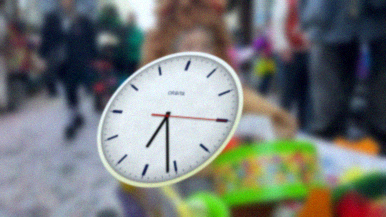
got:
6:26:15
